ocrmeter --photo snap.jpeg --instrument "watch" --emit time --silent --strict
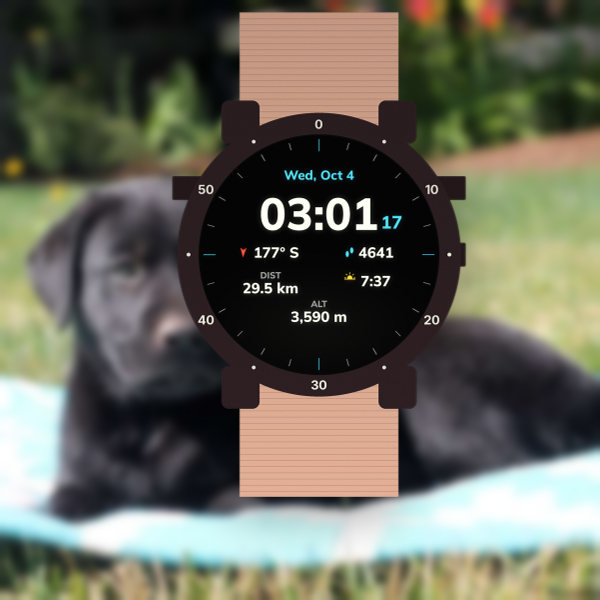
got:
3:01:17
